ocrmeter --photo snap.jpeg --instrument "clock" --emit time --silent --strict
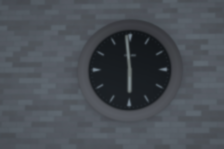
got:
5:59
